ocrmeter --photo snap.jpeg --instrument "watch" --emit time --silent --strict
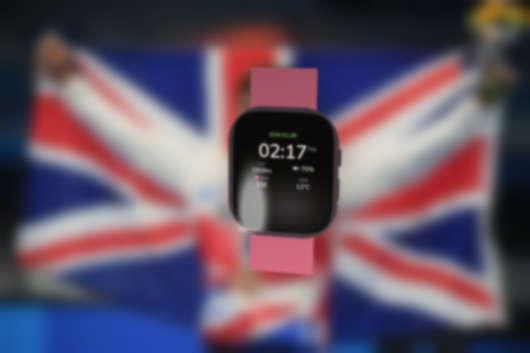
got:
2:17
